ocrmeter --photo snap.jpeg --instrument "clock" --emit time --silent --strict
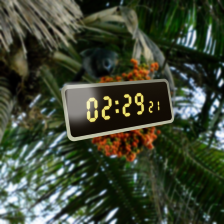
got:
2:29:21
